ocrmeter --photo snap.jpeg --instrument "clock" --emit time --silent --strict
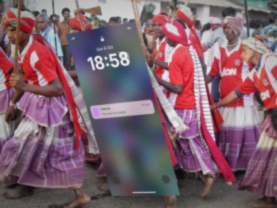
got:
18:58
